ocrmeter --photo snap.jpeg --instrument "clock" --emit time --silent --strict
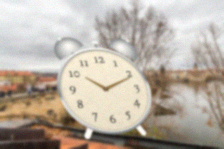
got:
10:11
